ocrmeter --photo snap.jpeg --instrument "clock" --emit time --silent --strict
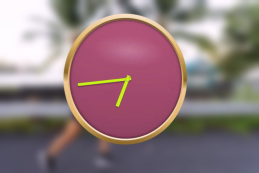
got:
6:44
